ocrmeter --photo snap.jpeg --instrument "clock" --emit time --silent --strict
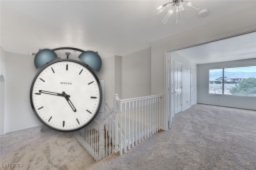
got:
4:46
